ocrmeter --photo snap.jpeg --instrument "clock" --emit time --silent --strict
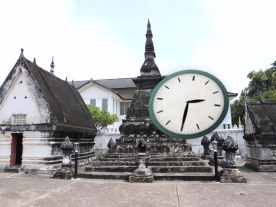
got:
2:30
